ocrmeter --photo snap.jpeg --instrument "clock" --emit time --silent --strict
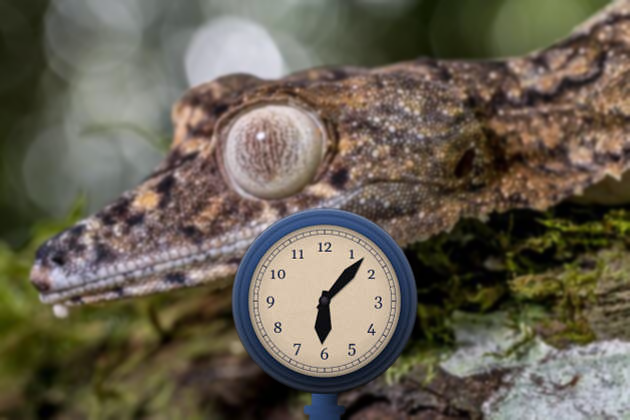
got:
6:07
